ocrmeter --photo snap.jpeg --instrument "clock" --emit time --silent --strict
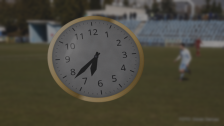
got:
6:38
